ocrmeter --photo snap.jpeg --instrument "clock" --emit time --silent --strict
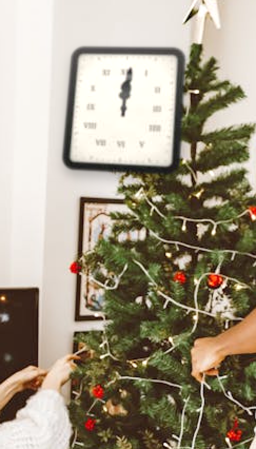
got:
12:01
